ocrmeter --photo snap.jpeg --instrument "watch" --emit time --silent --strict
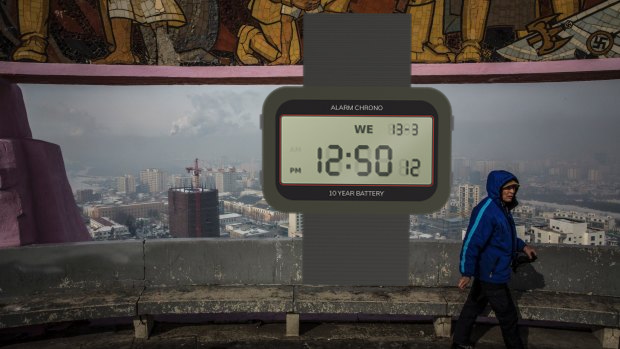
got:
12:50:12
